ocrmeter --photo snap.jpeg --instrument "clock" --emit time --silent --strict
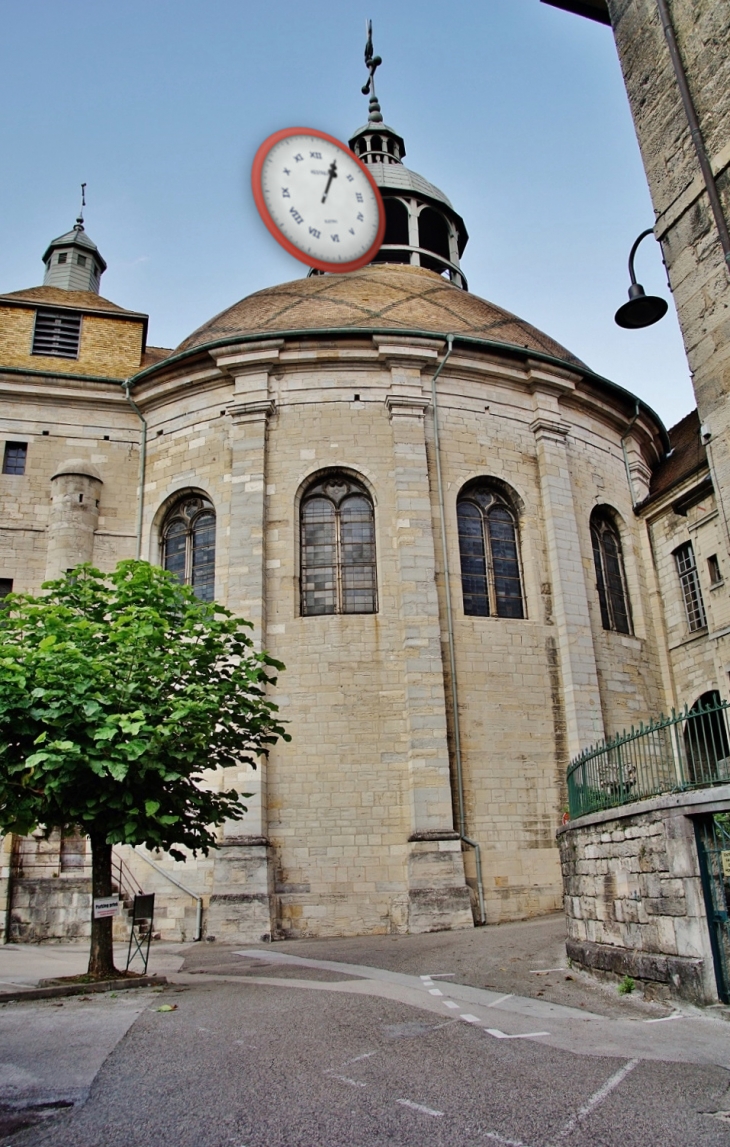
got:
1:05
